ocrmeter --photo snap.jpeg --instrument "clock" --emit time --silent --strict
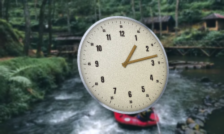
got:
1:13
